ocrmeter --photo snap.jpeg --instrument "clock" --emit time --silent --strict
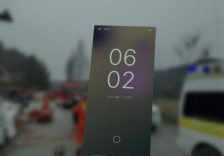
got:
6:02
